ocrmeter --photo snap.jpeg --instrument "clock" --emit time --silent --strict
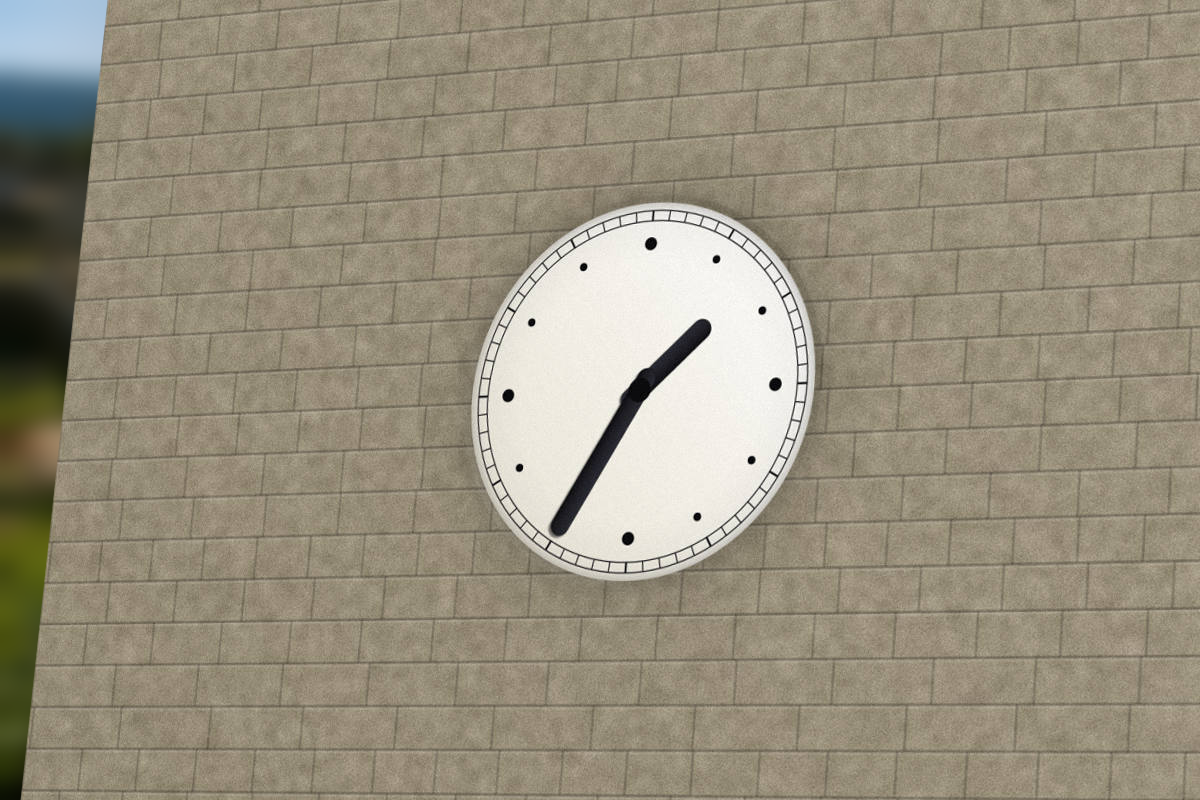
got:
1:35
